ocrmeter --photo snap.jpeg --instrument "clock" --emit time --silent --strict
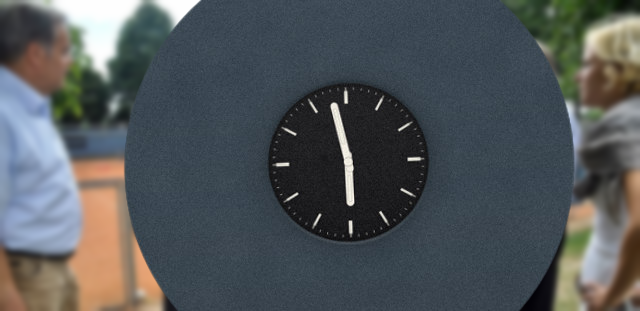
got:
5:58
